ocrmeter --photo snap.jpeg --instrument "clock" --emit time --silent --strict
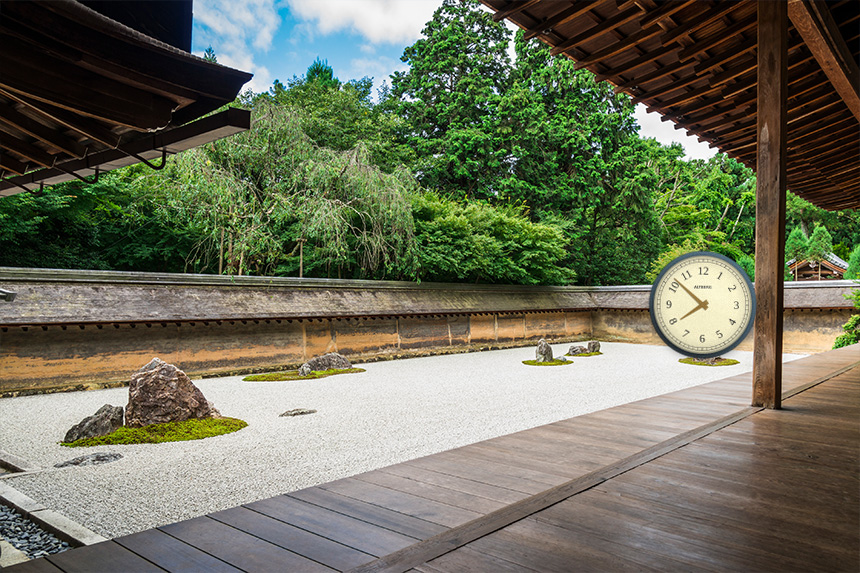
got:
7:52
